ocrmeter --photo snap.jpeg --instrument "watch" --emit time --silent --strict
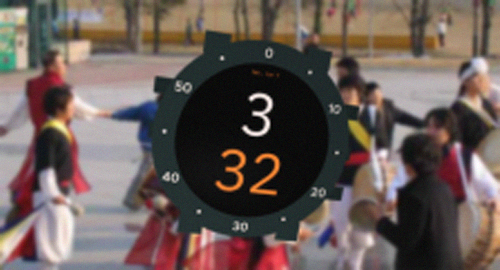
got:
3:32
